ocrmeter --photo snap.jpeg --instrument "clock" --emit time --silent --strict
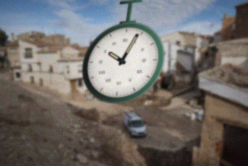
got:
10:04
